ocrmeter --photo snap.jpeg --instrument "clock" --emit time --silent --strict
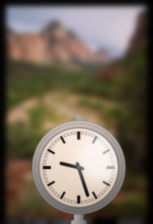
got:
9:27
